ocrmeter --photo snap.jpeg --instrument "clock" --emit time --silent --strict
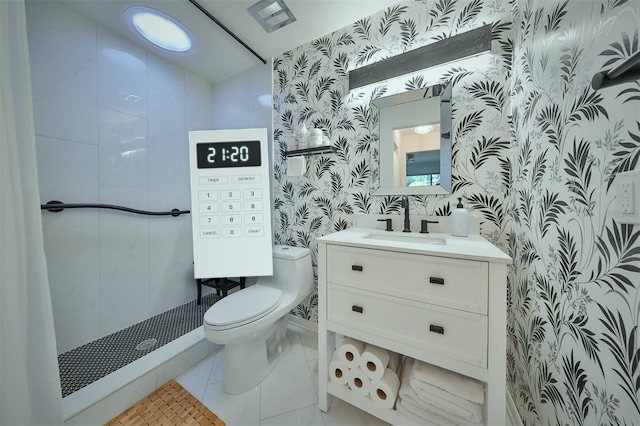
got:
21:20
